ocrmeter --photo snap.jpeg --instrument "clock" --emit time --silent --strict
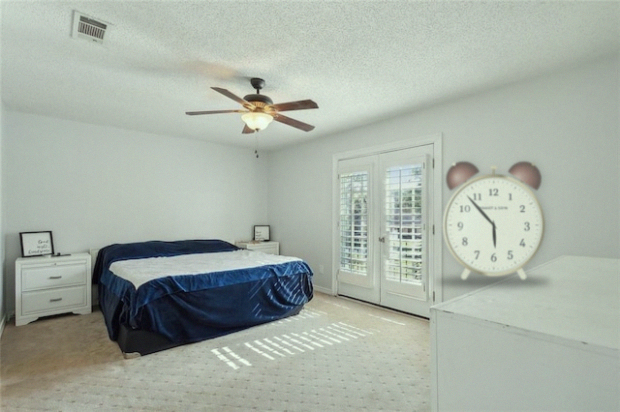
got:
5:53
